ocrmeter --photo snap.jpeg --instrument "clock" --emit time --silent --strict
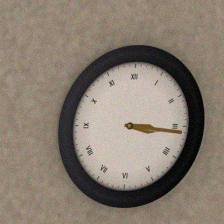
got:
3:16
